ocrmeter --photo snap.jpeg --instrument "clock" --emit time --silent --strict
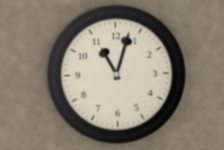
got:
11:03
